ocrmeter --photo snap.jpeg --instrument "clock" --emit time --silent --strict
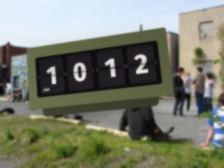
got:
10:12
